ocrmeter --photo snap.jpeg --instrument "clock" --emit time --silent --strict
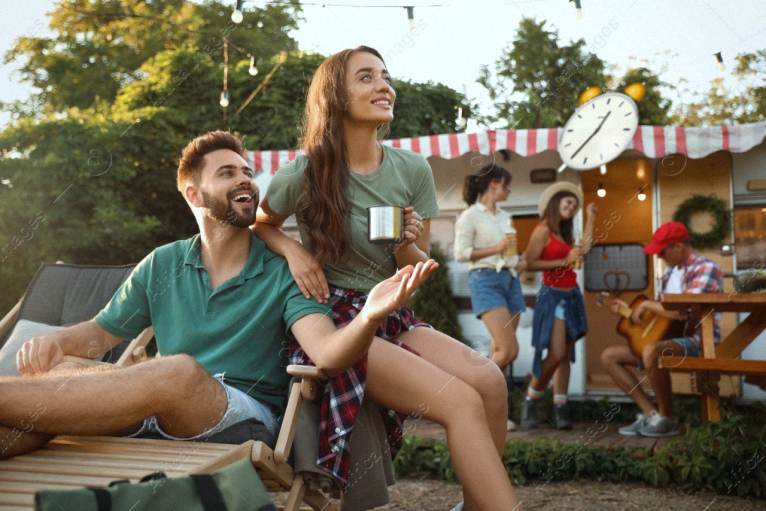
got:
12:35
